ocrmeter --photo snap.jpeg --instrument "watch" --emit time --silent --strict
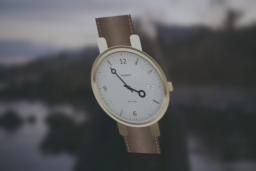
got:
3:54
